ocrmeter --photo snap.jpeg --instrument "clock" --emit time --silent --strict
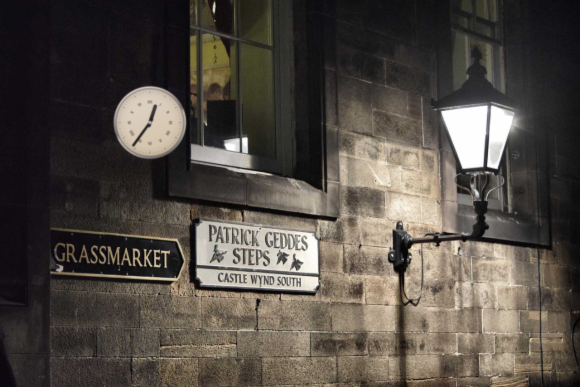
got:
12:36
